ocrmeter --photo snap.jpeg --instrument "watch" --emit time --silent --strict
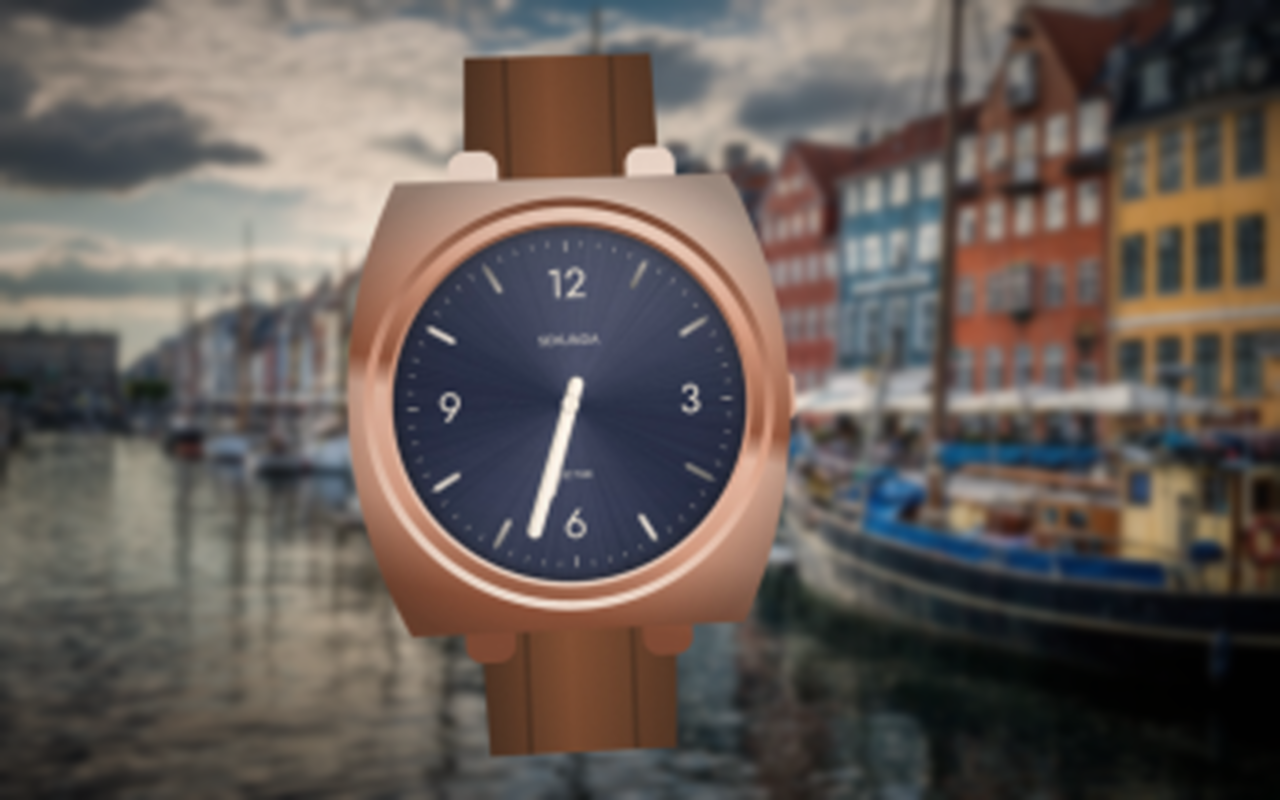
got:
6:33
